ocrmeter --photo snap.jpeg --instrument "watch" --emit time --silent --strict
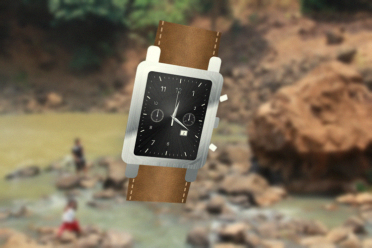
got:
12:20
